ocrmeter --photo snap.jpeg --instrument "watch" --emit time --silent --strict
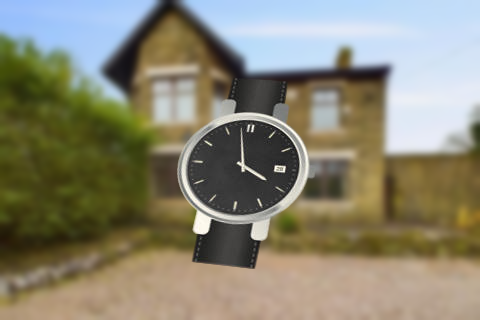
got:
3:58
